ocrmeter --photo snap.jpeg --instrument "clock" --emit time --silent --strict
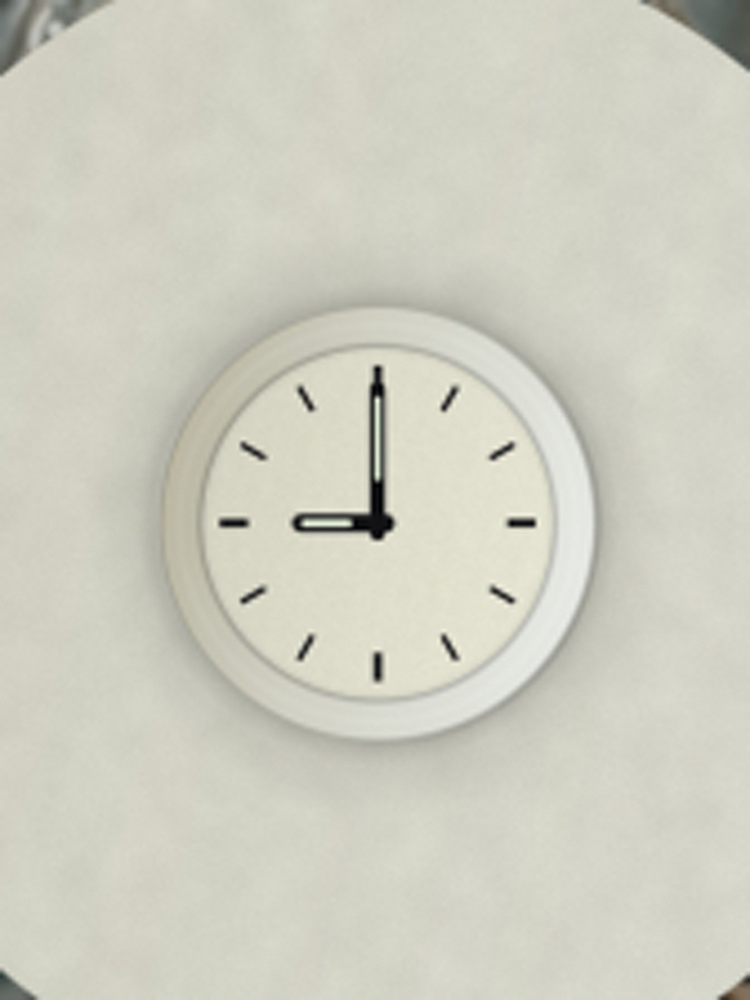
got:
9:00
